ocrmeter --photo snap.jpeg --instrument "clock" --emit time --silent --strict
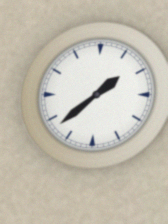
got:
1:38
